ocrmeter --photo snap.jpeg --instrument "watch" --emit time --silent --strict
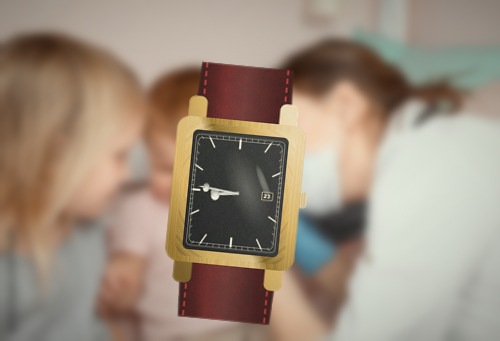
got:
8:46
